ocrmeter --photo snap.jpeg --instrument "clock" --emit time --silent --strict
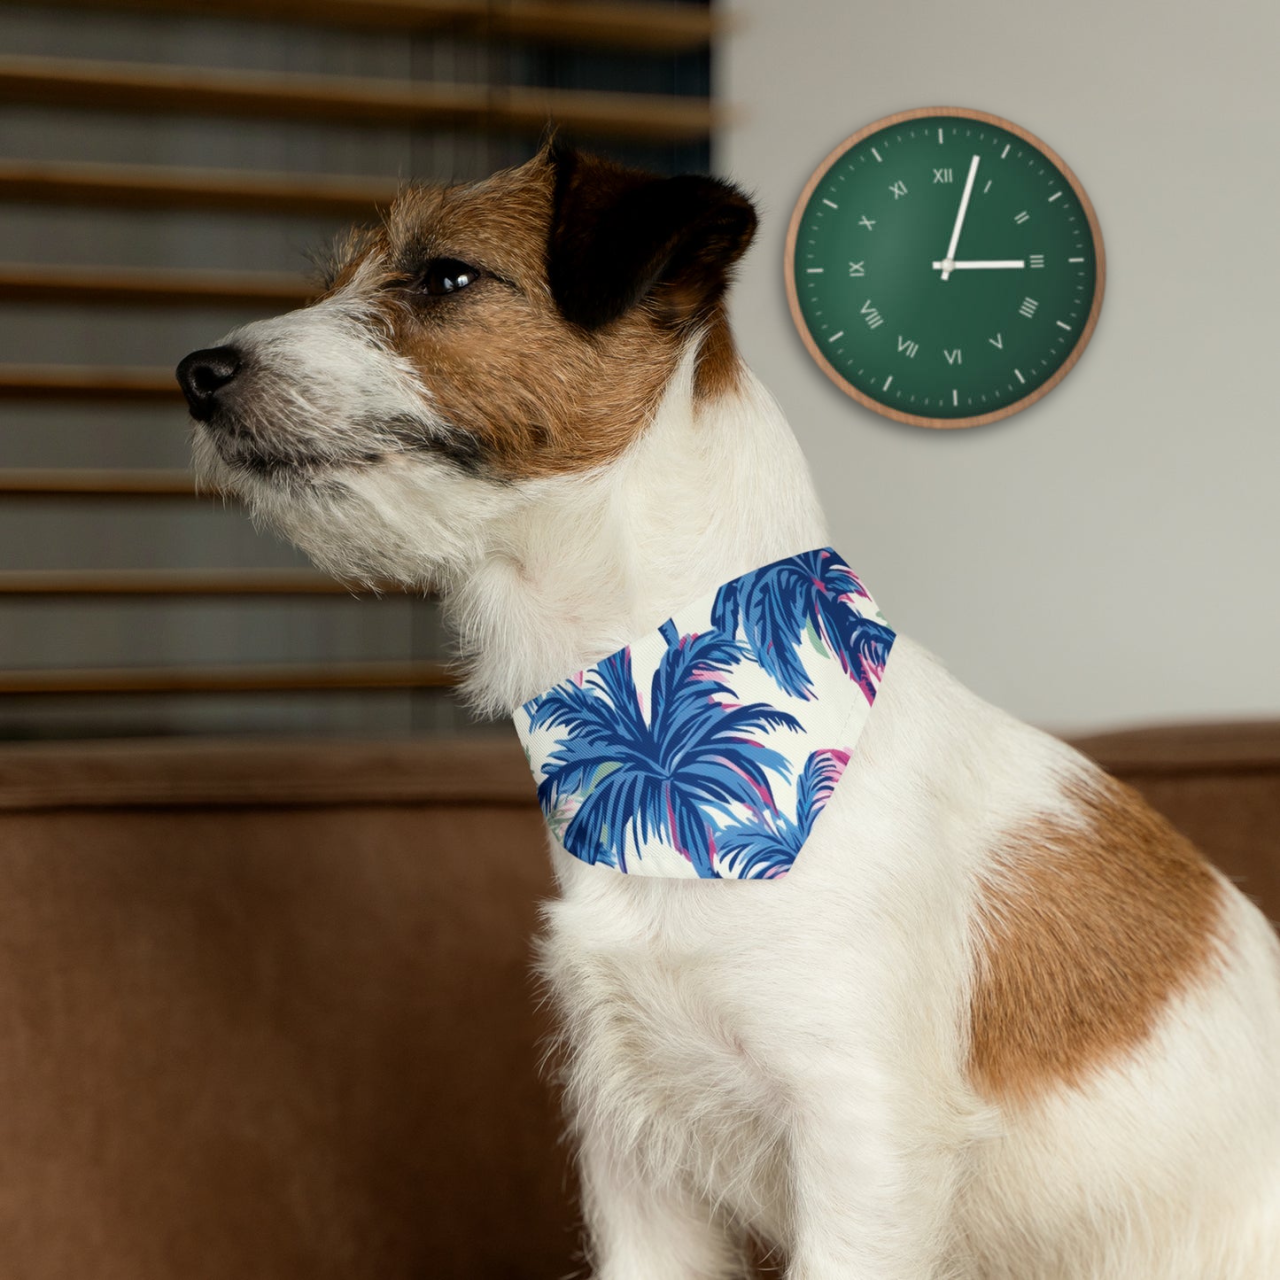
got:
3:03
